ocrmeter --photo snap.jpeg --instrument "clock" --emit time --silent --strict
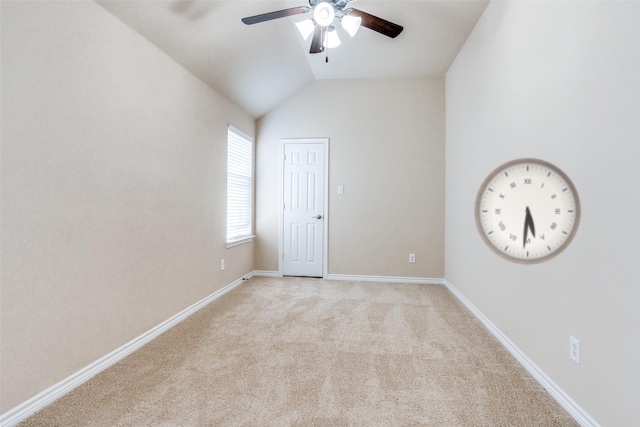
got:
5:31
